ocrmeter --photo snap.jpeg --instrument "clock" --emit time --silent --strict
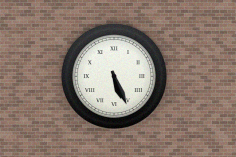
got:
5:26
